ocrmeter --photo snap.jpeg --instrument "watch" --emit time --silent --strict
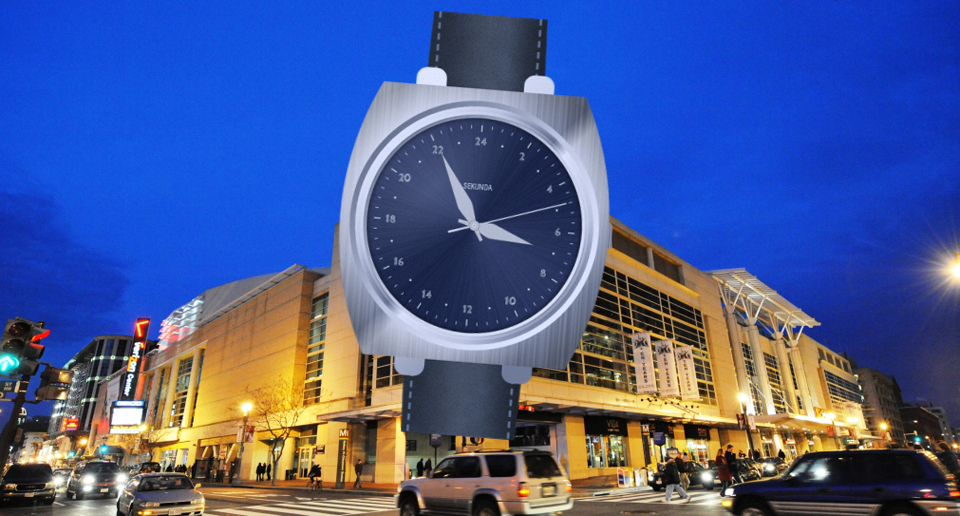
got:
6:55:12
